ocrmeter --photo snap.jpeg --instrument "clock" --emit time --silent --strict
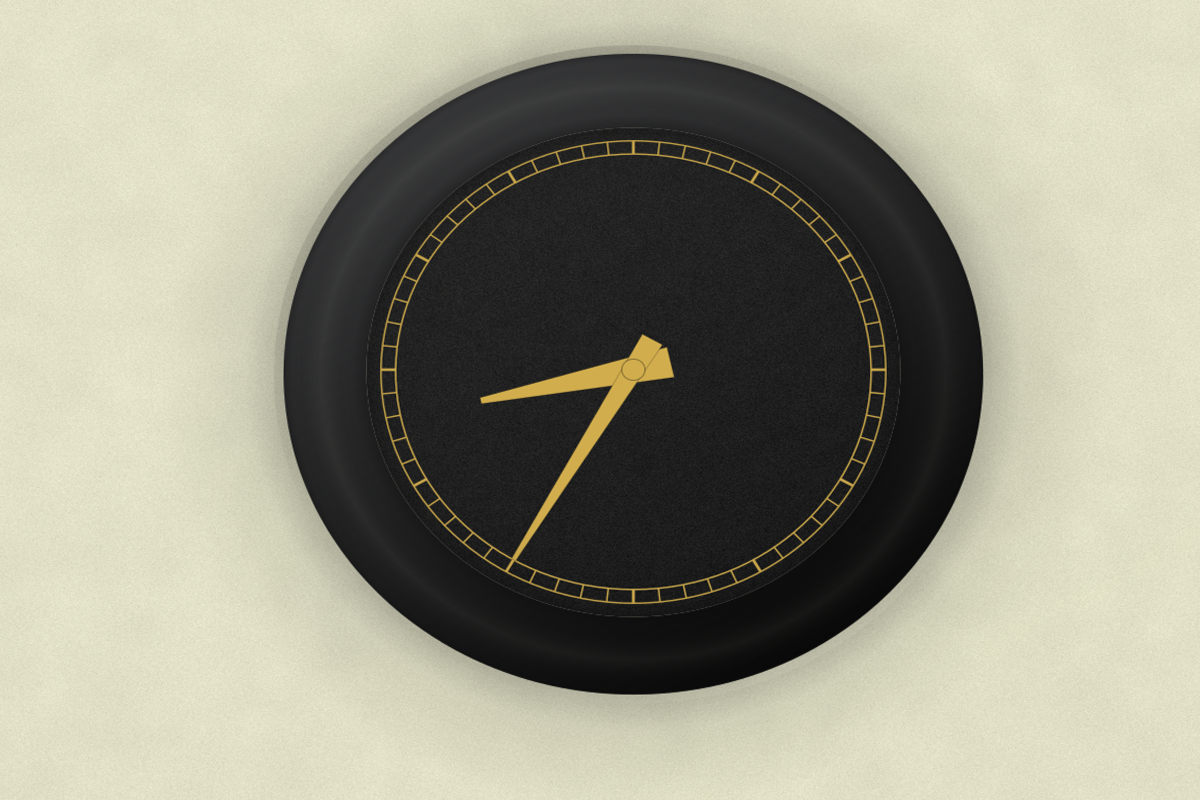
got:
8:35
